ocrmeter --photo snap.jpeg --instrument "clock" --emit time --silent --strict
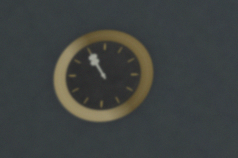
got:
10:55
